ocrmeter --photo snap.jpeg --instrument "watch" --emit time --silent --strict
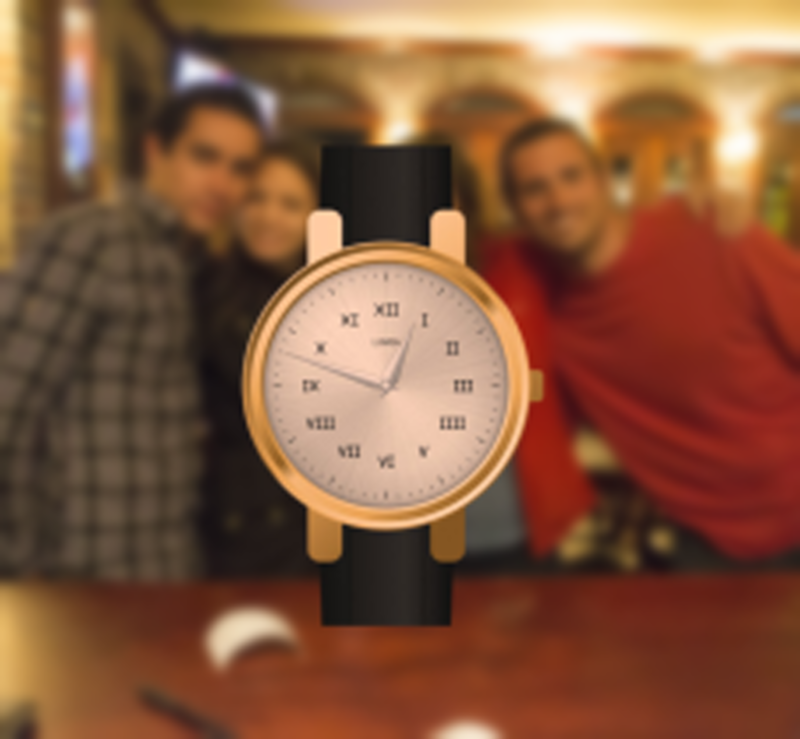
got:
12:48
